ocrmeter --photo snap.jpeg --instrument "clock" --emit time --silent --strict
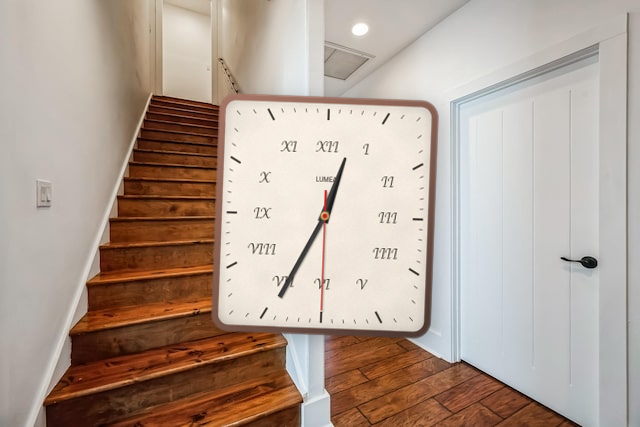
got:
12:34:30
